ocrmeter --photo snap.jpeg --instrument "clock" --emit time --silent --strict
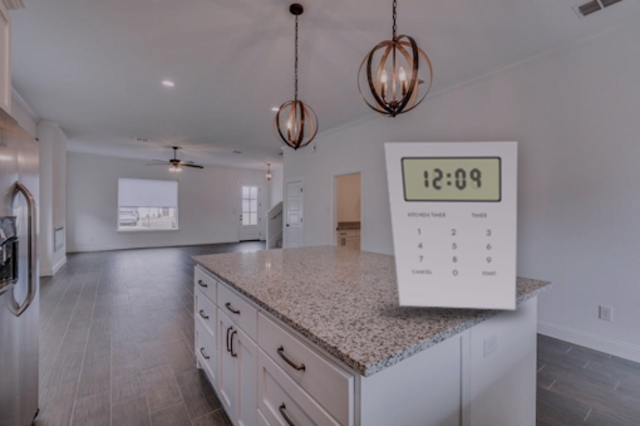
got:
12:09
